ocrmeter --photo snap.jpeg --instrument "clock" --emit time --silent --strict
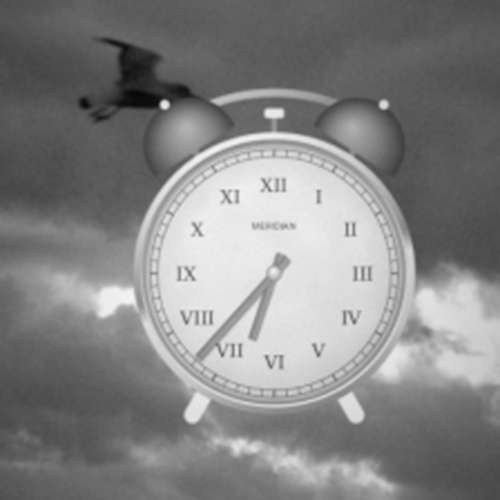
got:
6:37
